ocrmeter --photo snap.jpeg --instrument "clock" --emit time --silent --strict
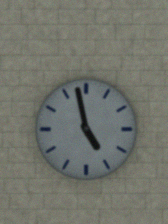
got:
4:58
